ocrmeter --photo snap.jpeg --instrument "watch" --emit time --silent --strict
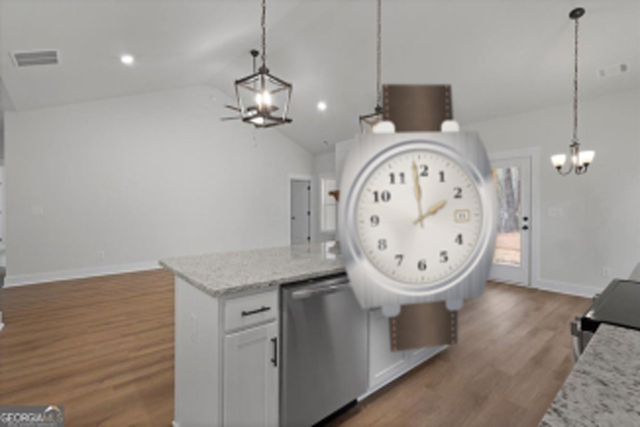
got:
1:59
